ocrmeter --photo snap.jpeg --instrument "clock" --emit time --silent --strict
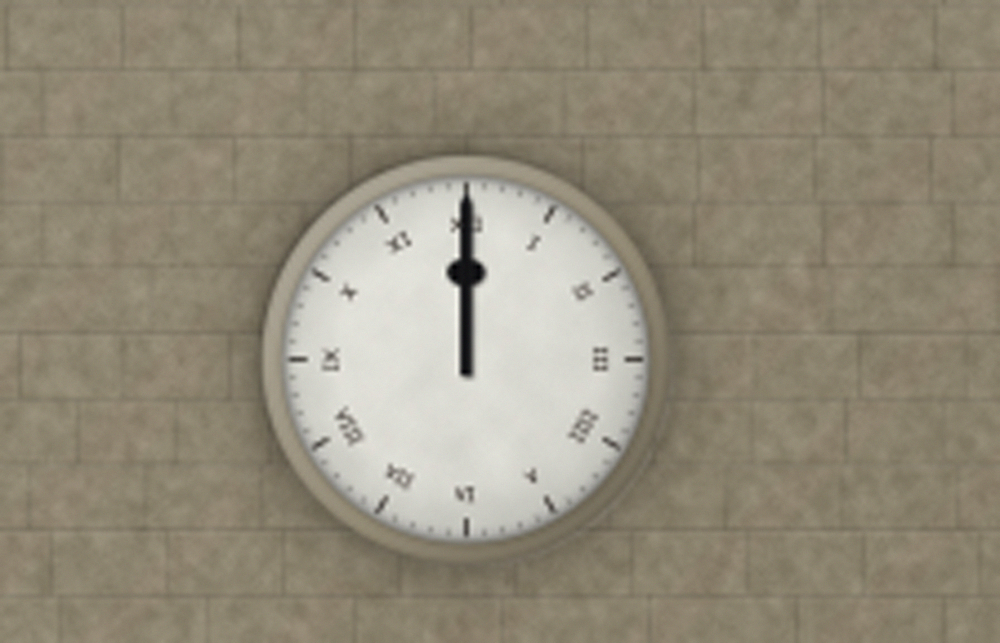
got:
12:00
